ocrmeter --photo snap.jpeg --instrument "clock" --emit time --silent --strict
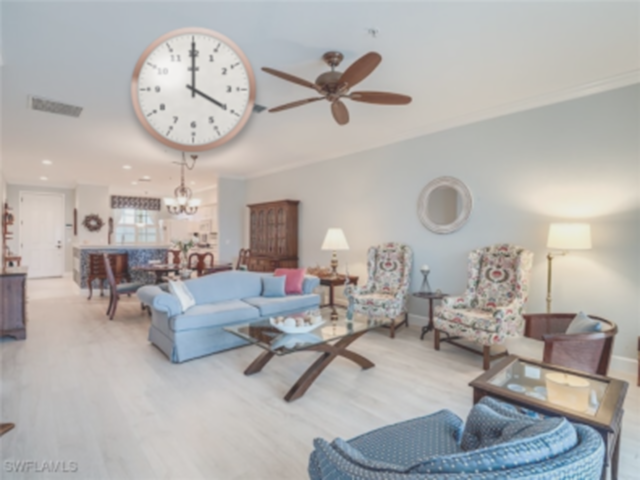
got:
4:00
